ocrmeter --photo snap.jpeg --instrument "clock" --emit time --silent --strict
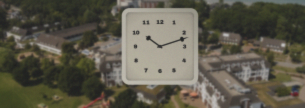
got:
10:12
